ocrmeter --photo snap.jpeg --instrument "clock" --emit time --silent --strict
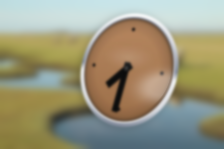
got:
7:31
